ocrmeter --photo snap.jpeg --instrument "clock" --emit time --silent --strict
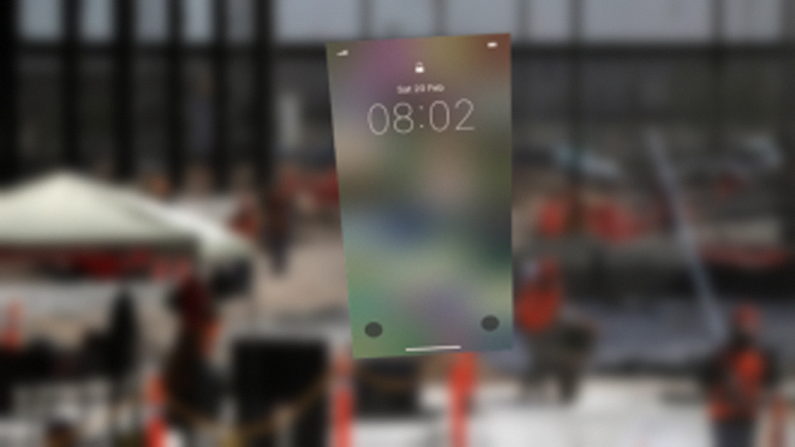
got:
8:02
